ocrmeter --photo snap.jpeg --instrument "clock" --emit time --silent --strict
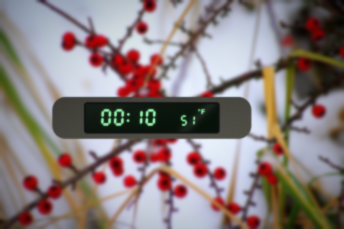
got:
0:10
